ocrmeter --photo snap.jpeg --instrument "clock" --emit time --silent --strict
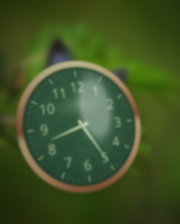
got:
8:25
